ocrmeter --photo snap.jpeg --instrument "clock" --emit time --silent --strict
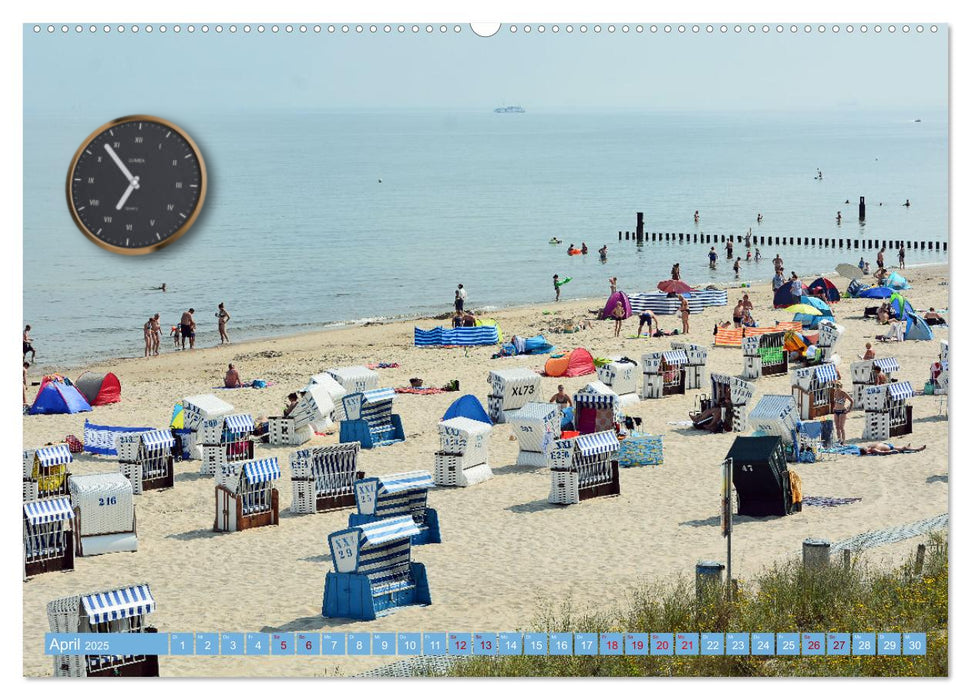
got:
6:53
